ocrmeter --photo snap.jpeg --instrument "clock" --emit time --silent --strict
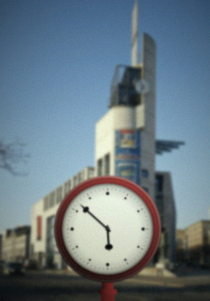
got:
5:52
